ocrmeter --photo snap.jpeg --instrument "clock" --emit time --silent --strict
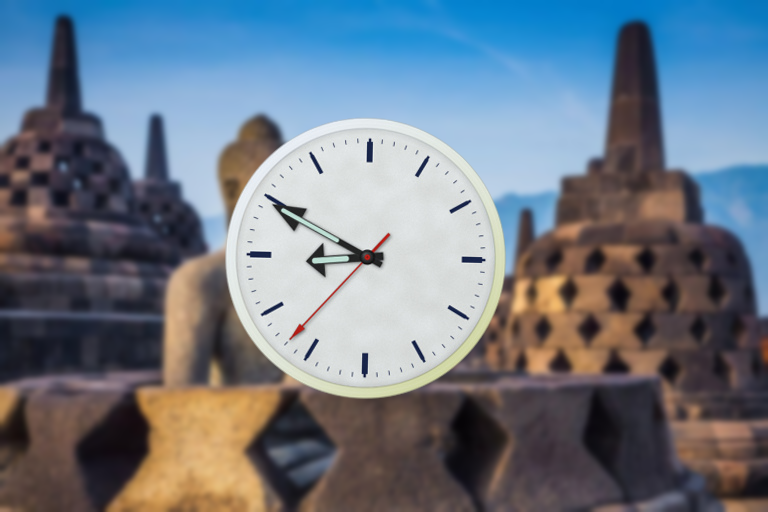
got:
8:49:37
